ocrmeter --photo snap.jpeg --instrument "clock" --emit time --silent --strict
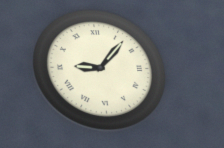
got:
9:07
